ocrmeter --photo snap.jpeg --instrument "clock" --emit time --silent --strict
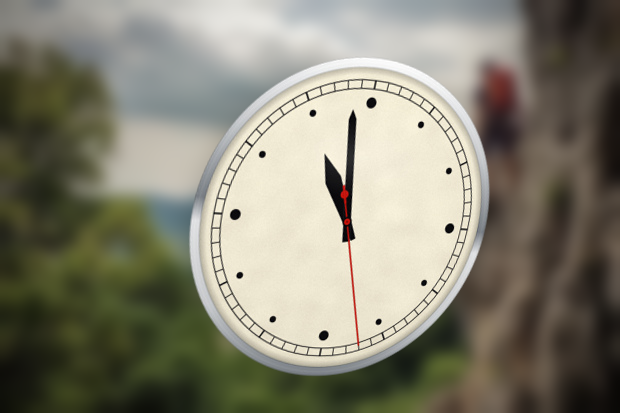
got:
10:58:27
